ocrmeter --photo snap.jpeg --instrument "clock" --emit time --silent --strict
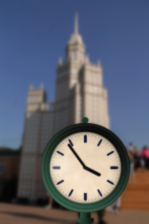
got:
3:54
